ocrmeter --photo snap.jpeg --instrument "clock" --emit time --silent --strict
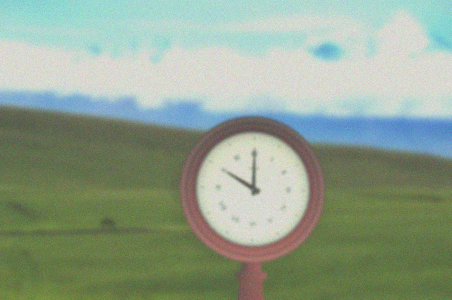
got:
10:00
